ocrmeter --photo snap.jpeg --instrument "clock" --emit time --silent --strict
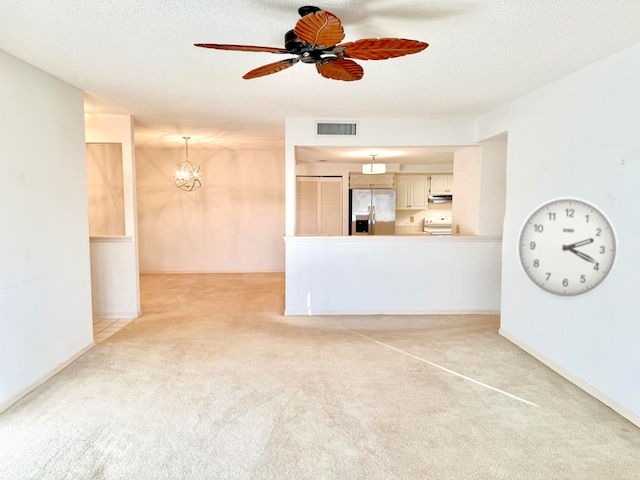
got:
2:19
